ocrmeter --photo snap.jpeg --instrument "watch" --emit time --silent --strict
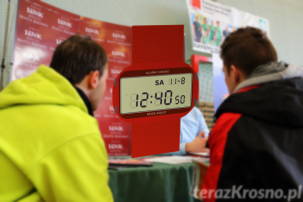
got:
12:40:50
